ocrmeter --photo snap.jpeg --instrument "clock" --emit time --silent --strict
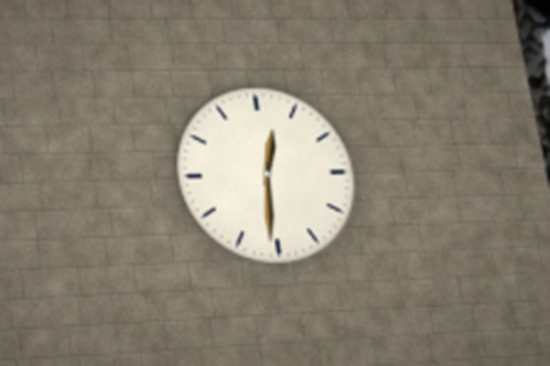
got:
12:31
